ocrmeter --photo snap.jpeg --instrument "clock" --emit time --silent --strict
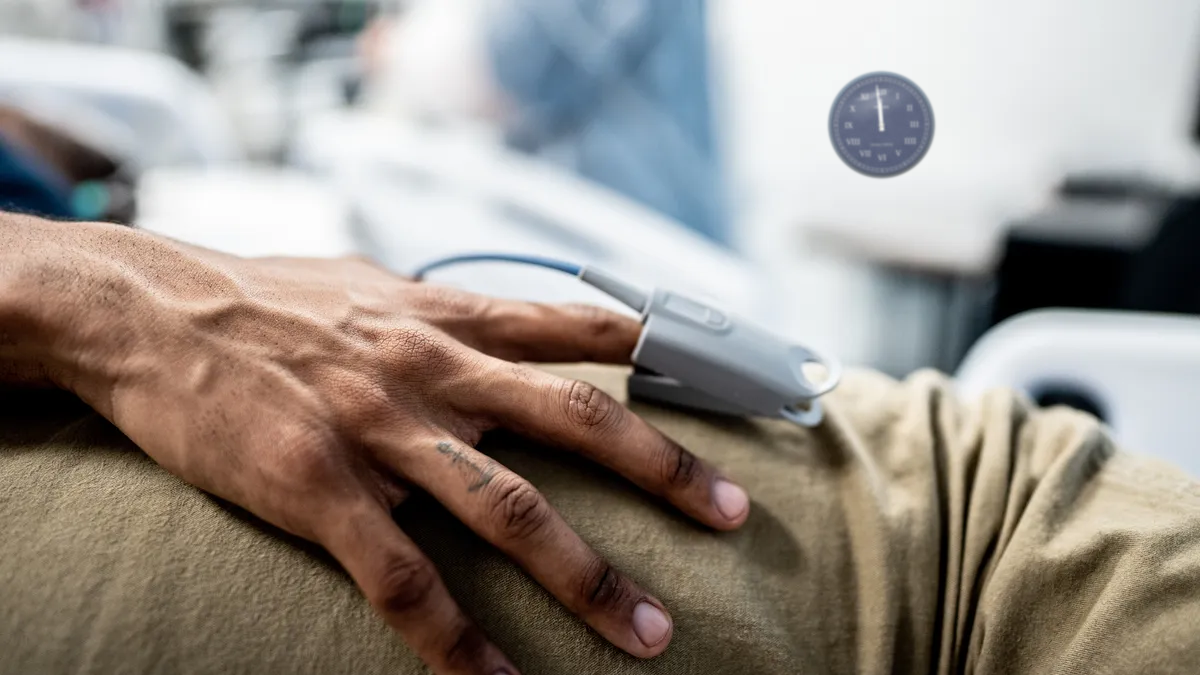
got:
11:59
